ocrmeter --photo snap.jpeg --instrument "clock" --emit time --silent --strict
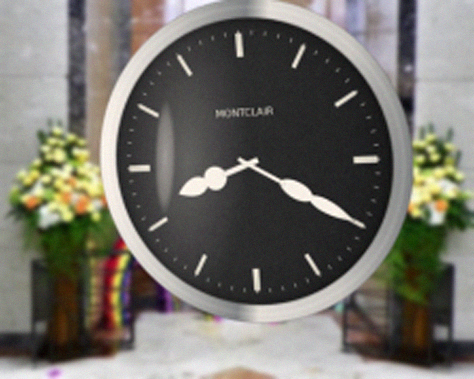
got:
8:20
